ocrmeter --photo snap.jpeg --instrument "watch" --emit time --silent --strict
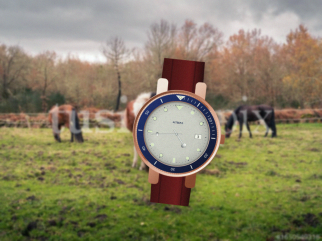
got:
4:44
